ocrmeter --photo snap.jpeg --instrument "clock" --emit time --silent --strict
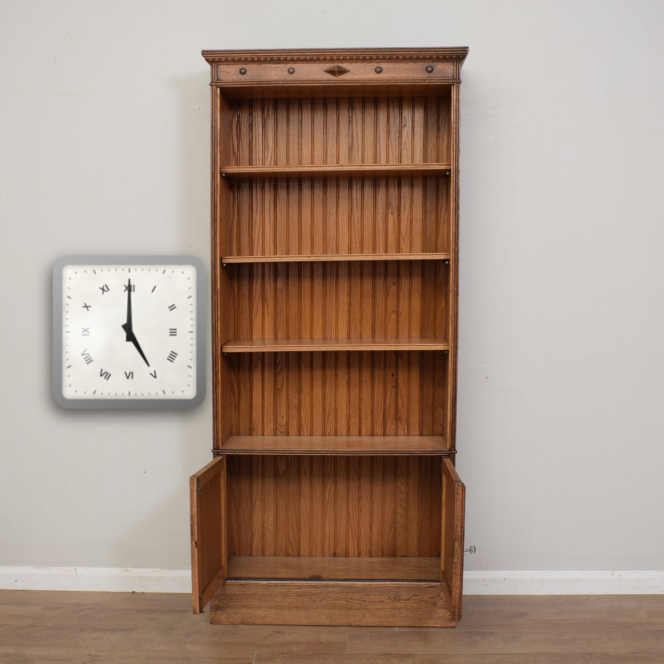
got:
5:00
